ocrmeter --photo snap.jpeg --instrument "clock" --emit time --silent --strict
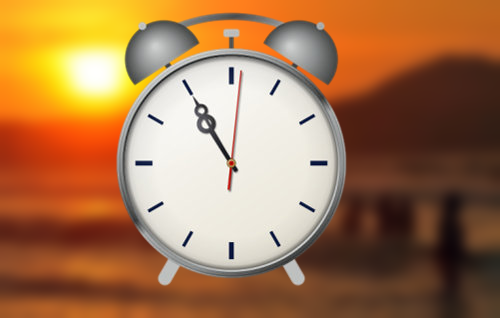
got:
10:55:01
